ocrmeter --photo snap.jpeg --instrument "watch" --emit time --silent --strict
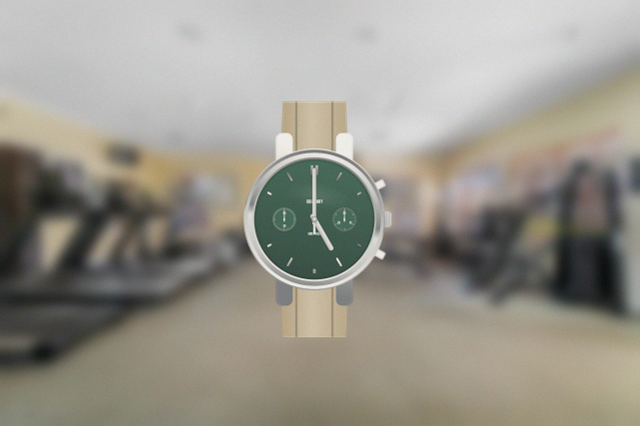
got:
5:00
